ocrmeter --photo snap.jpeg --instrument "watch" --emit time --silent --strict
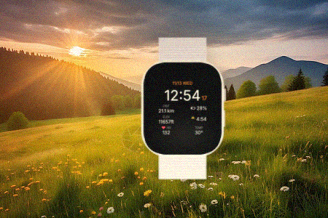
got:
12:54
